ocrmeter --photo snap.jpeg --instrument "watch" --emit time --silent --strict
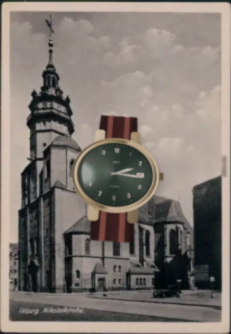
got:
2:16
